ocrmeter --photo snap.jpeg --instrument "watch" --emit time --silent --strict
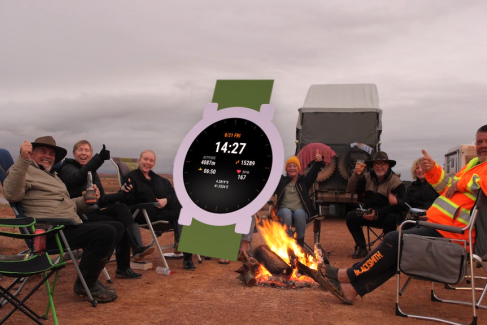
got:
14:27
